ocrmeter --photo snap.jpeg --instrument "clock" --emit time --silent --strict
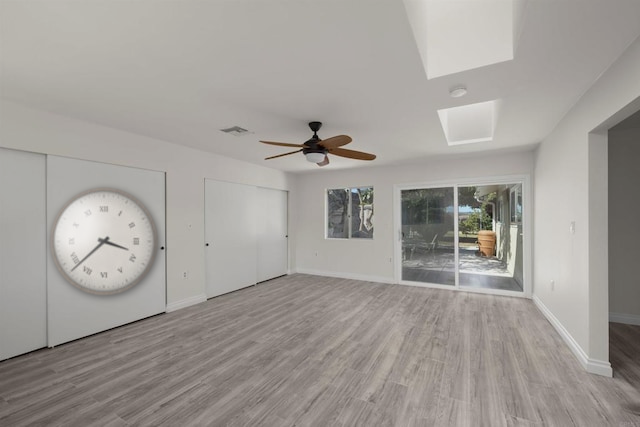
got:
3:38
